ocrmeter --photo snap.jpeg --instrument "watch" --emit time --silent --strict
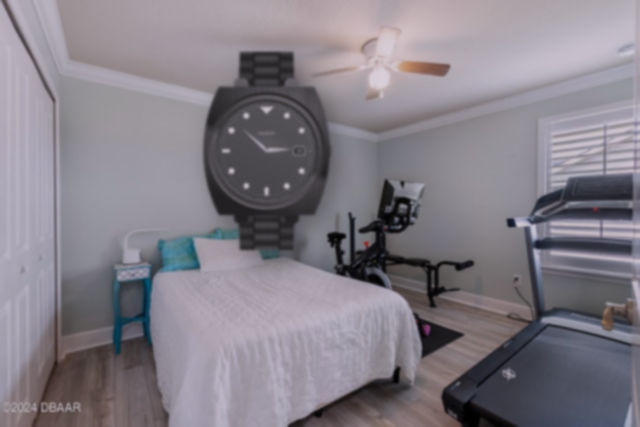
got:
2:52
